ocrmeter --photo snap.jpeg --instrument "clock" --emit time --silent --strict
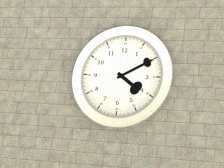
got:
4:10
